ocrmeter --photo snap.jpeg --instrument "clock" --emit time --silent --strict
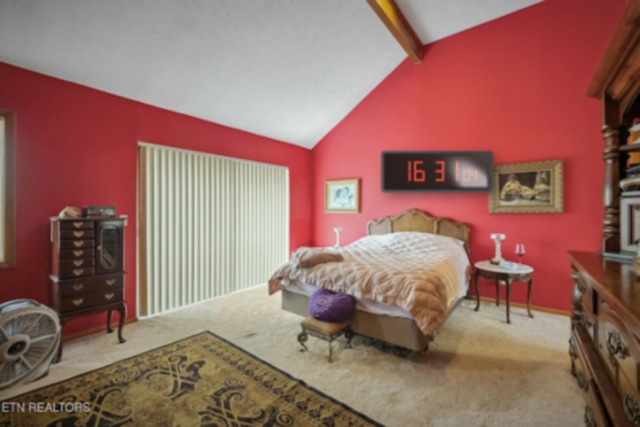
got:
16:31:04
